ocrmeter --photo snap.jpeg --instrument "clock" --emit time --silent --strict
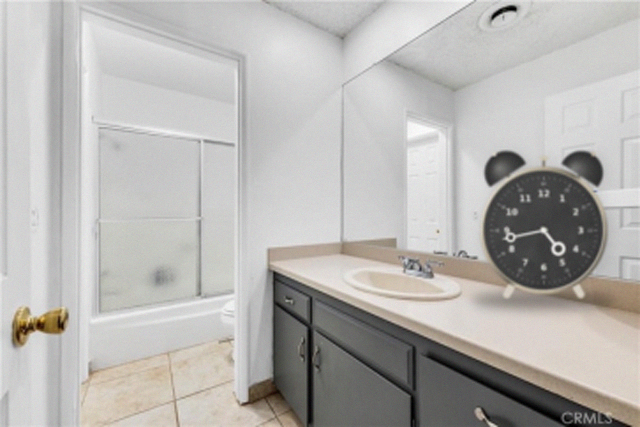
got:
4:43
